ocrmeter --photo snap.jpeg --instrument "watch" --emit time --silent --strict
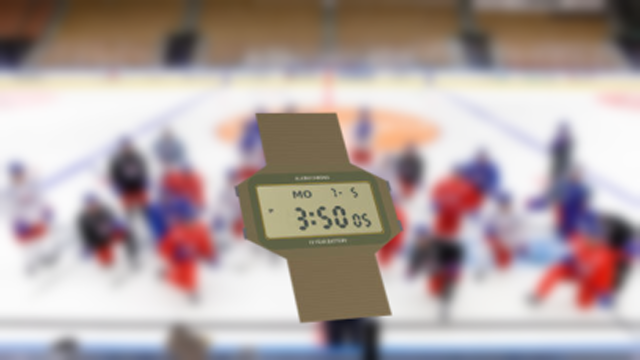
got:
3:50:05
